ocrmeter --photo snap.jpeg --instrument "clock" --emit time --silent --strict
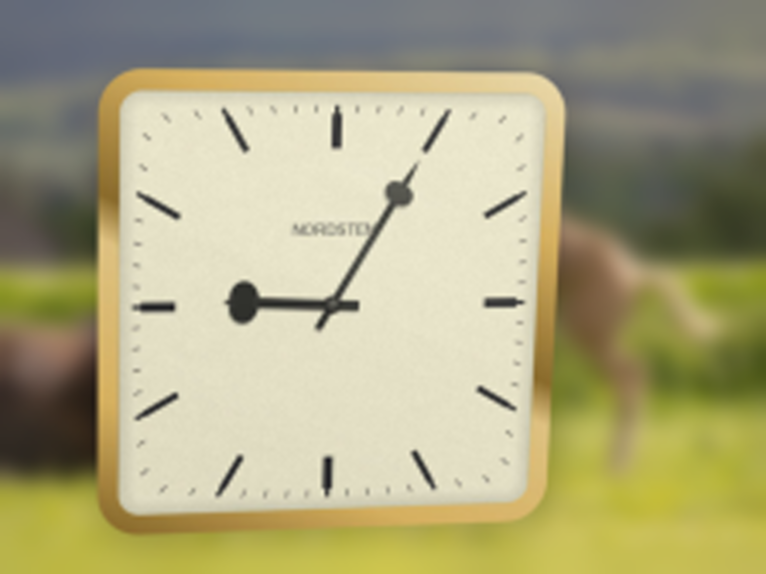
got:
9:05
